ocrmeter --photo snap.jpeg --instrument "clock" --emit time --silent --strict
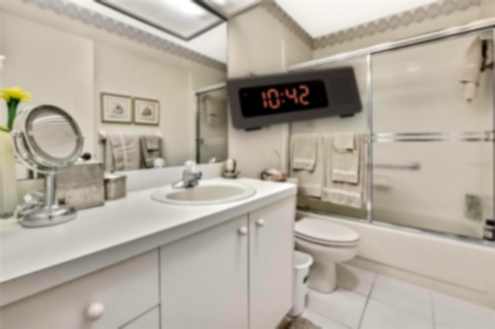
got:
10:42
